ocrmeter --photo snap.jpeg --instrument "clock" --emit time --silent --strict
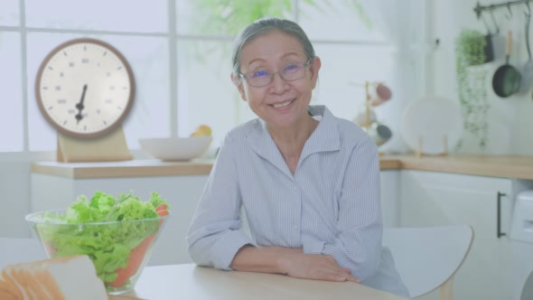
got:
6:32
